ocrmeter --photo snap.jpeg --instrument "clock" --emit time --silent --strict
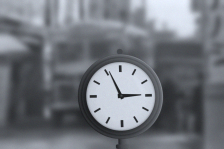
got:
2:56
